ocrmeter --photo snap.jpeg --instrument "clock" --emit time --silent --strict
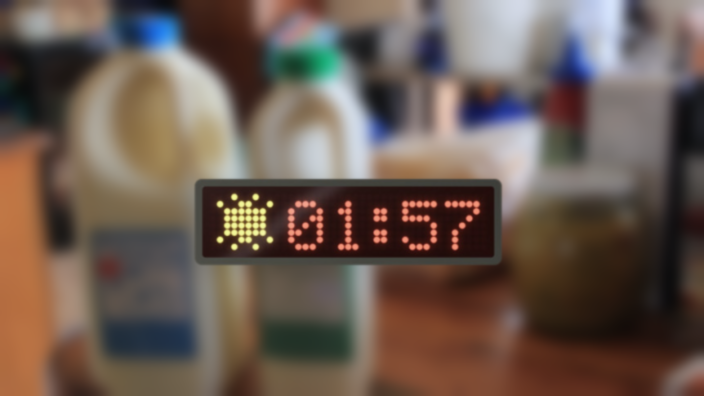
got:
1:57
